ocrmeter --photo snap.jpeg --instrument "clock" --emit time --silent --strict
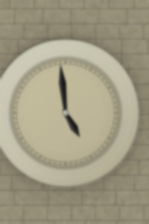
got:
4:59
